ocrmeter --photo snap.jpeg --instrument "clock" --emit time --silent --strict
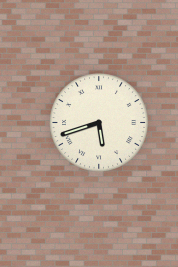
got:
5:42
